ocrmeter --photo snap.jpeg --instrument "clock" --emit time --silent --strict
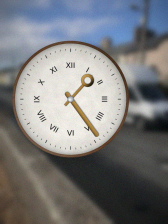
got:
1:24
